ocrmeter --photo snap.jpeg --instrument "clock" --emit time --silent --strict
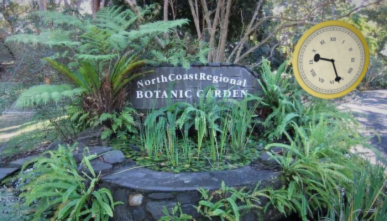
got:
9:27
